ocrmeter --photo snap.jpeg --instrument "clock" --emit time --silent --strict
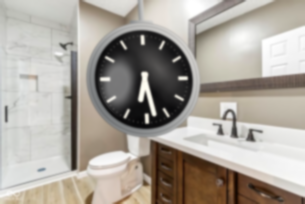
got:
6:28
